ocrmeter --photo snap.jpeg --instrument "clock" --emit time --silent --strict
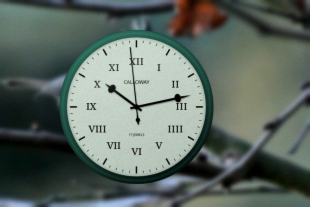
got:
10:12:59
